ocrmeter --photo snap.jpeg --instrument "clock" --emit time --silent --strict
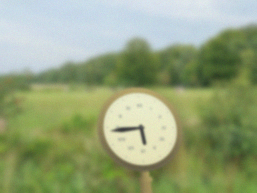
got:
5:44
